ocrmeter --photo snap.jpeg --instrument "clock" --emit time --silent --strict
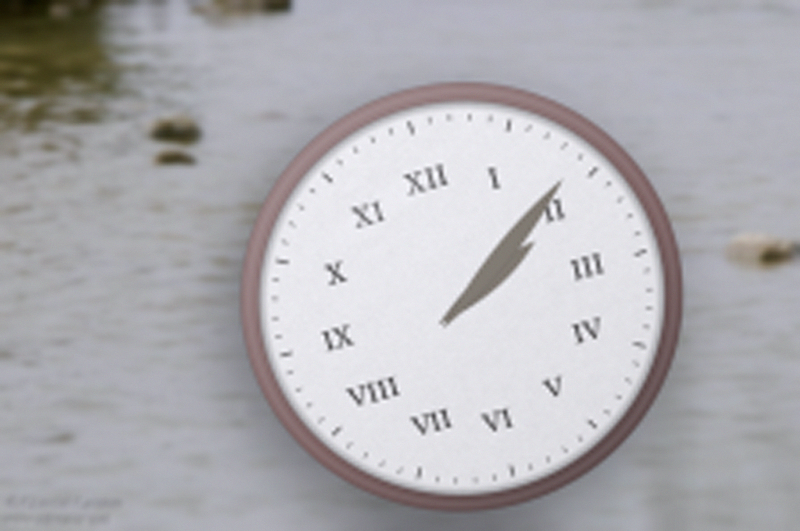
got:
2:09
